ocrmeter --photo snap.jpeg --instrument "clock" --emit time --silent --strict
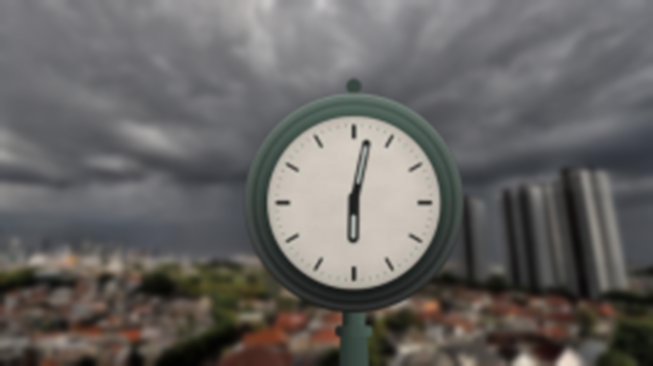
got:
6:02
